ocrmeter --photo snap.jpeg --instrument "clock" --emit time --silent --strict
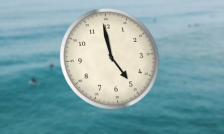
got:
4:59
